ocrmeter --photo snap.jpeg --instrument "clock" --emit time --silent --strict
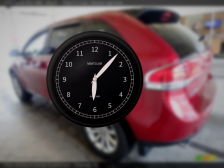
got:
6:07
